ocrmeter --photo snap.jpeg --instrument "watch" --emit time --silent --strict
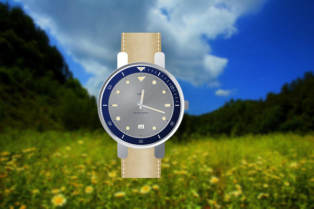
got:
12:18
